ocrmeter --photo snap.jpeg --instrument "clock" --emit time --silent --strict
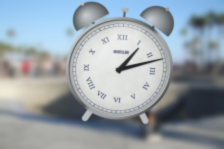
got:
1:12
